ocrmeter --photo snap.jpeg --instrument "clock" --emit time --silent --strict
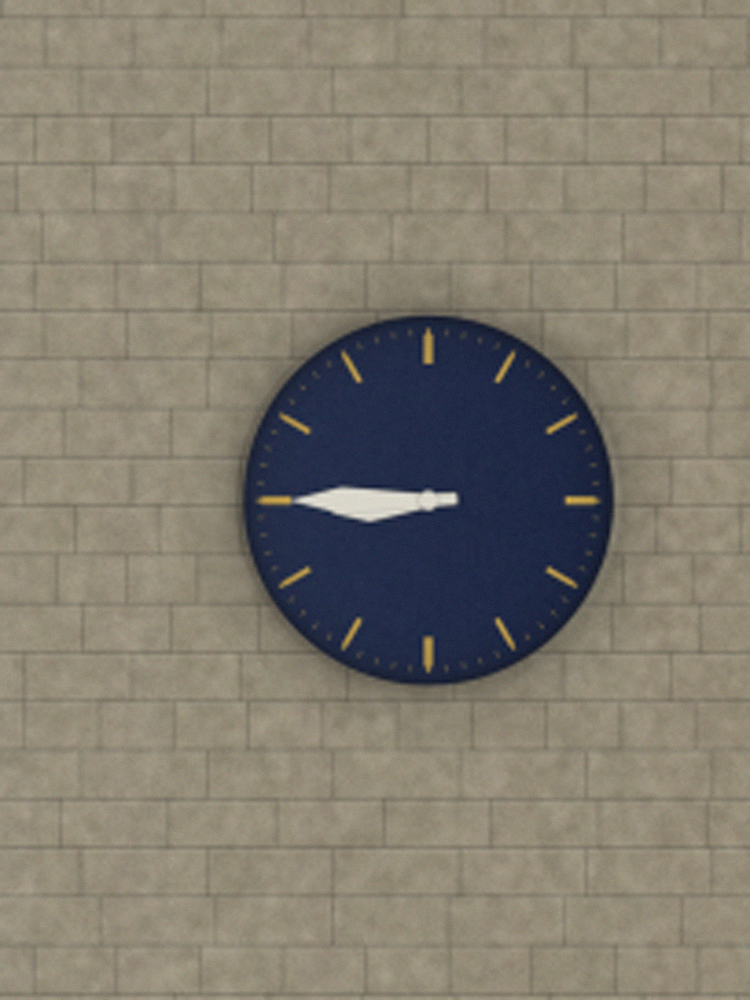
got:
8:45
